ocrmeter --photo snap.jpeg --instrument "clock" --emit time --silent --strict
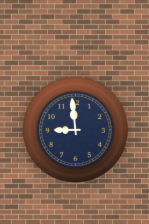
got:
8:59
